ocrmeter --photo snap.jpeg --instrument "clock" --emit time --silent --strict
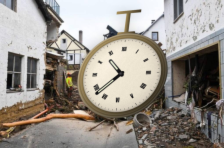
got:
10:38
